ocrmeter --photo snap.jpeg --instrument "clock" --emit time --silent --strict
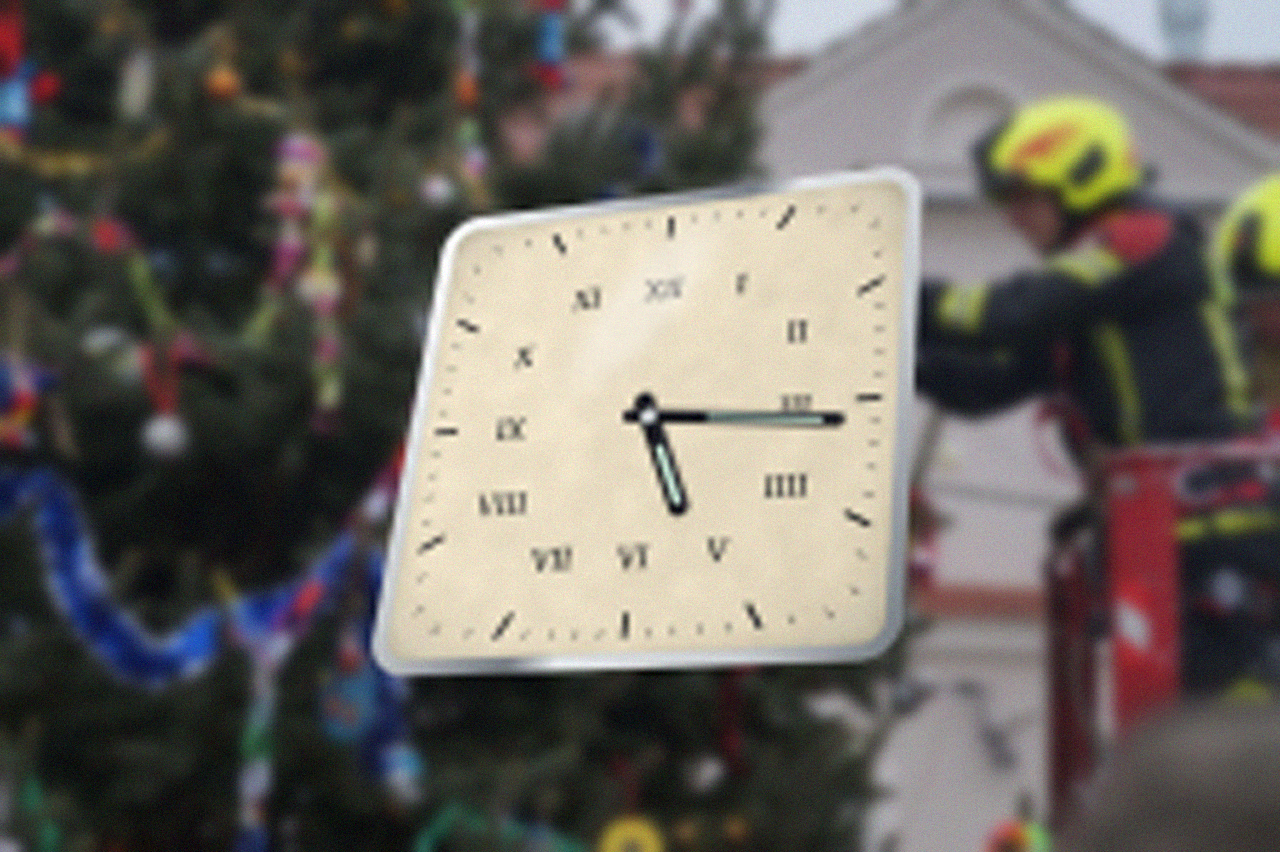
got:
5:16
